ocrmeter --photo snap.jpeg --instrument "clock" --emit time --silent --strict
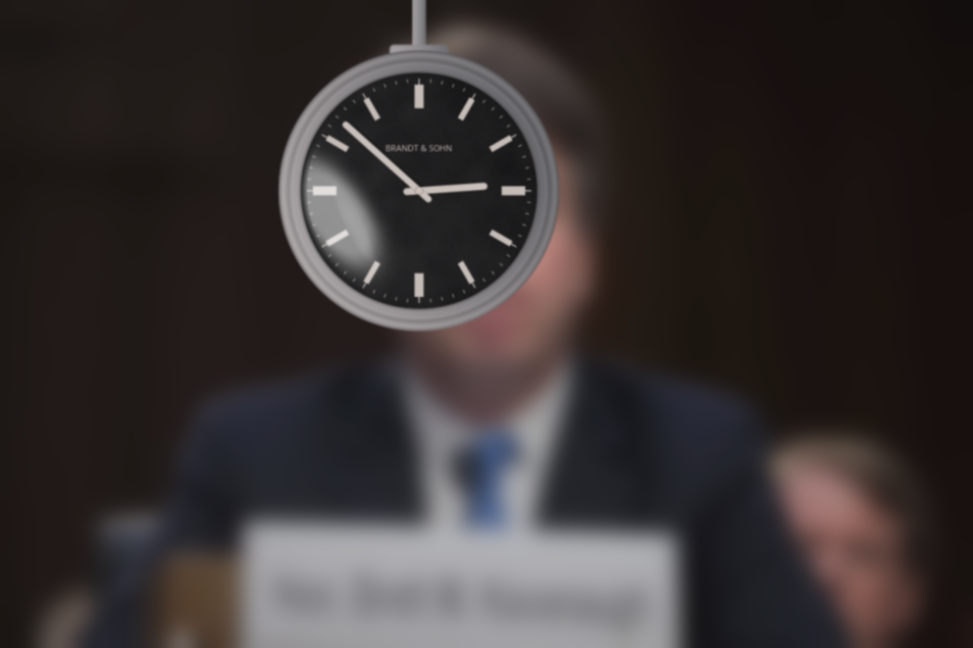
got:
2:52
